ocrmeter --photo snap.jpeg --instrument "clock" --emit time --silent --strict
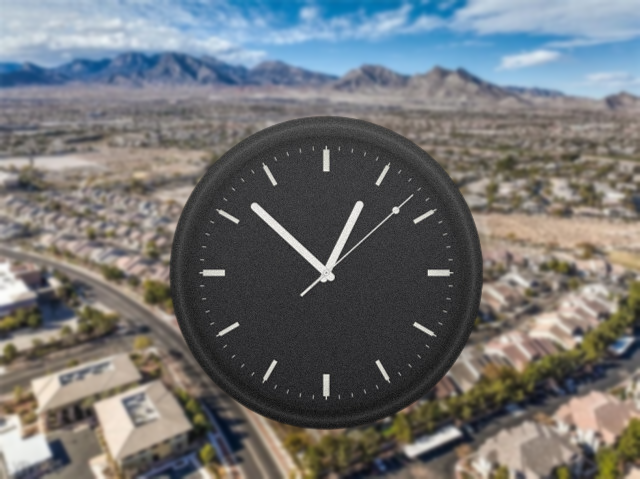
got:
12:52:08
